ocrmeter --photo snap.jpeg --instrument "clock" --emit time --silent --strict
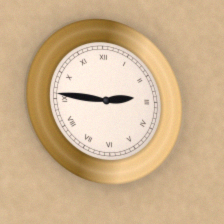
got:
2:46
